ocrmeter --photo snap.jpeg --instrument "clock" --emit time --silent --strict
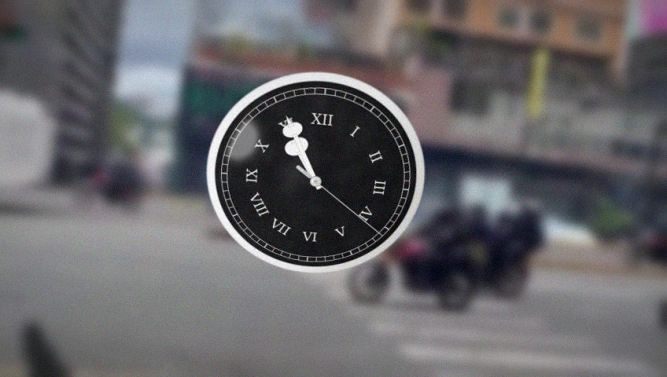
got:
10:55:21
